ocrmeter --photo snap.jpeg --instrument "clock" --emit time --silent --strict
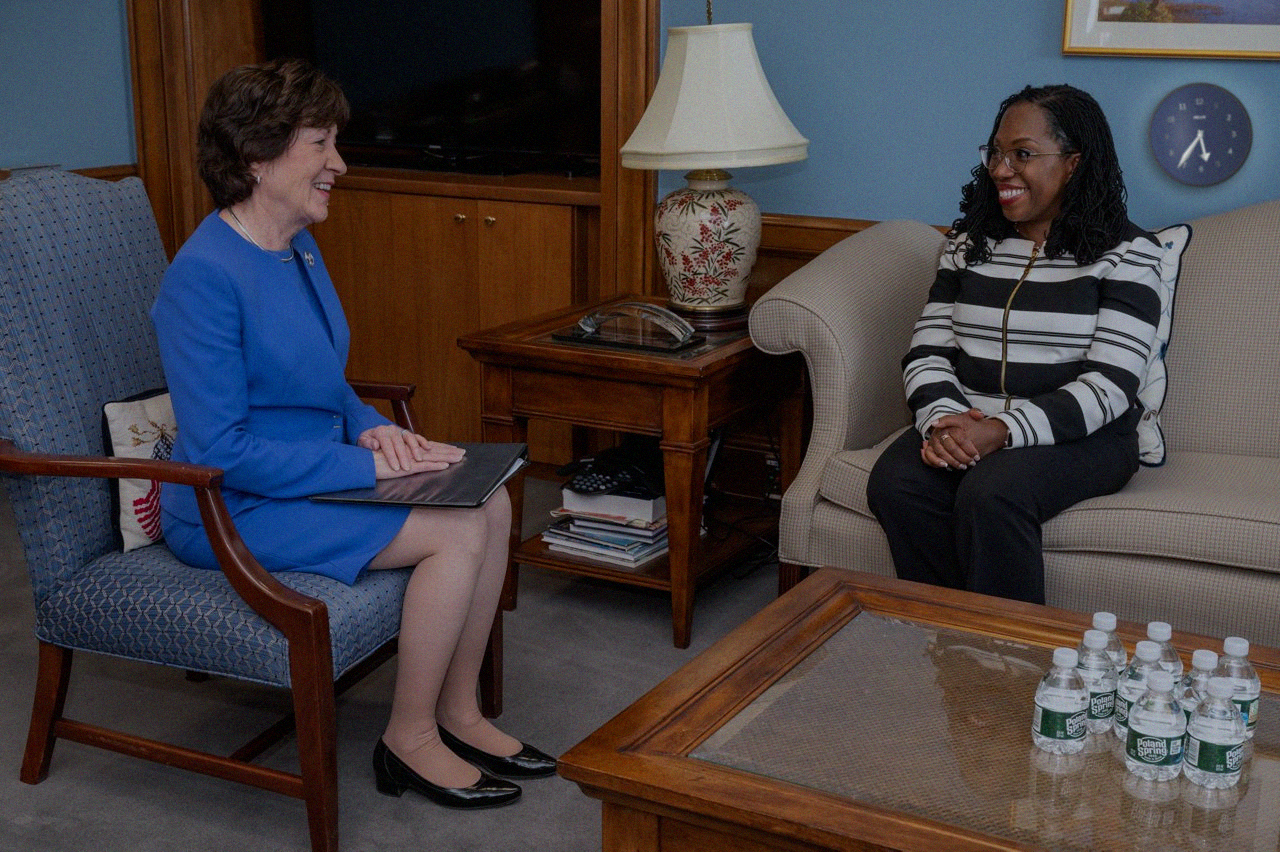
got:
5:36
